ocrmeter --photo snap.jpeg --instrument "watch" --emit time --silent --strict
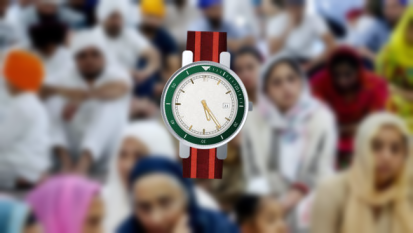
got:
5:24
